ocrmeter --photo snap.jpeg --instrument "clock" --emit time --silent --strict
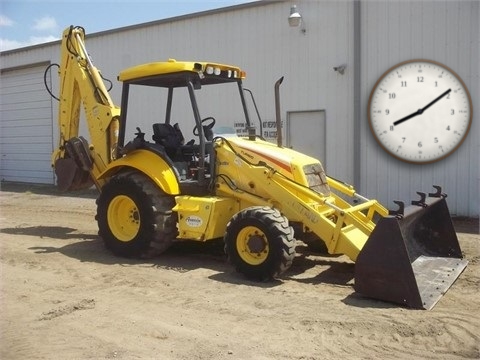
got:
8:09
